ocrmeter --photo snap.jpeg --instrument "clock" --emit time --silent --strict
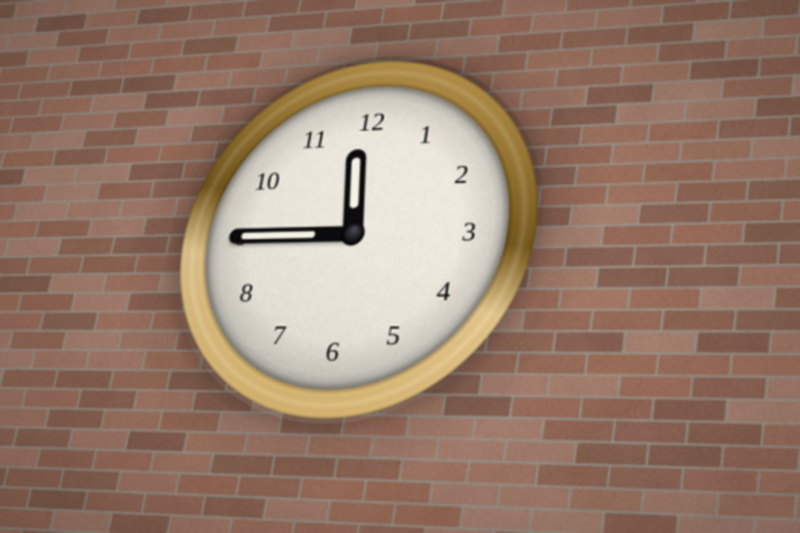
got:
11:45
